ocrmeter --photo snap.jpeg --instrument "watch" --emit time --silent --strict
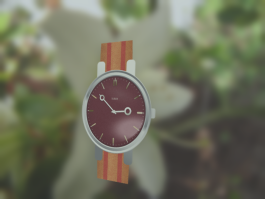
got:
2:52
